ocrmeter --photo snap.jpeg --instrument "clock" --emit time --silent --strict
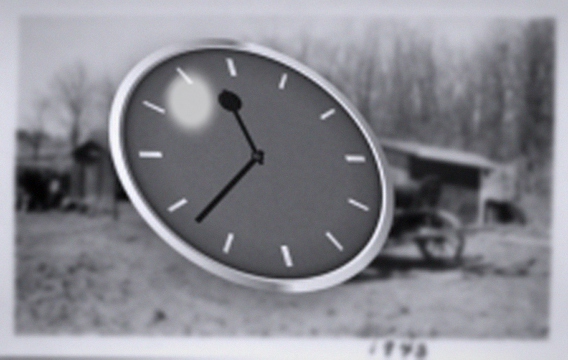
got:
11:38
